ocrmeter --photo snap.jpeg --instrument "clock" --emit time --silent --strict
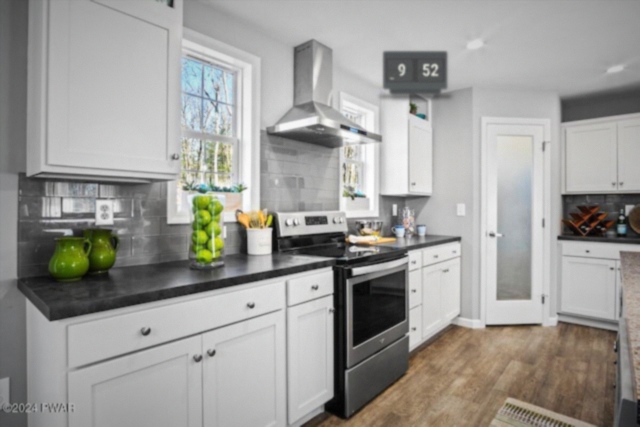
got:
9:52
